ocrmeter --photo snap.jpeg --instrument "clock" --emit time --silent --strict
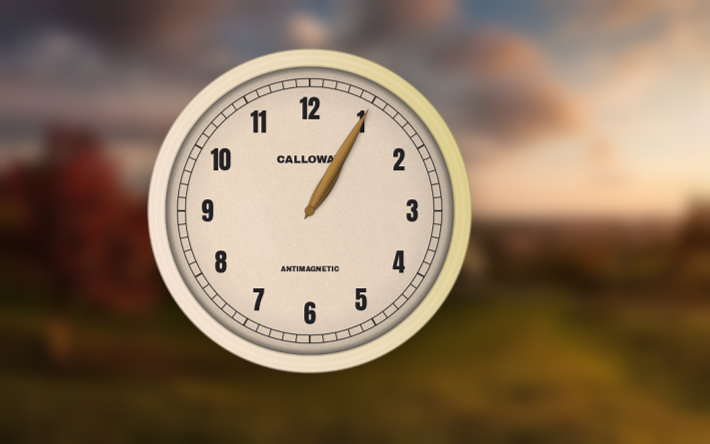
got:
1:05
